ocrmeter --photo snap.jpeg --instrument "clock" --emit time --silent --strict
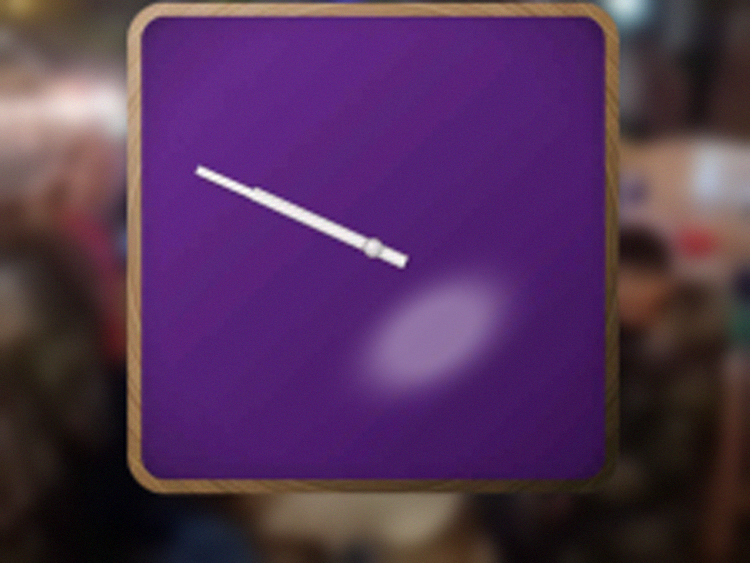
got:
9:49
